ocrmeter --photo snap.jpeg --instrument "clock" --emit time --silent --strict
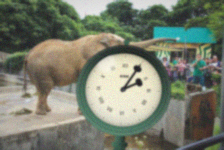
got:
2:05
